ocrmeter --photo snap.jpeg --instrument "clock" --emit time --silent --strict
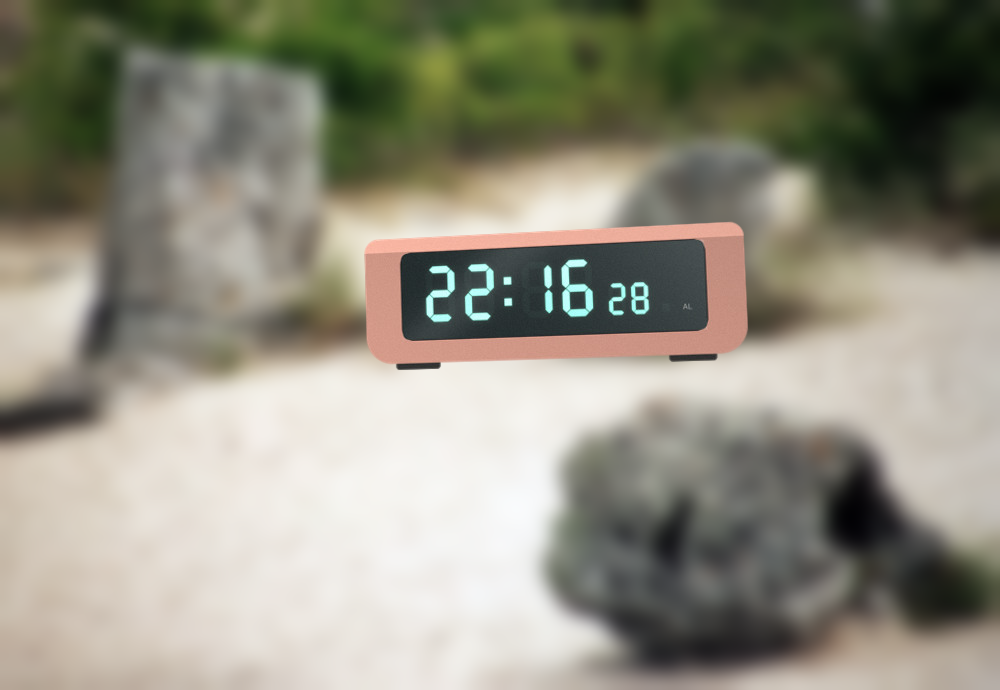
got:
22:16:28
